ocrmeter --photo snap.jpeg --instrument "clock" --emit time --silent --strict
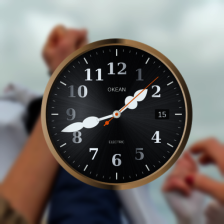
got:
1:42:08
